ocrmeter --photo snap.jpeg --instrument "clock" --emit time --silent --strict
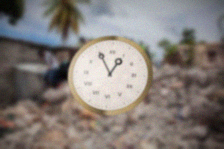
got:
12:55
